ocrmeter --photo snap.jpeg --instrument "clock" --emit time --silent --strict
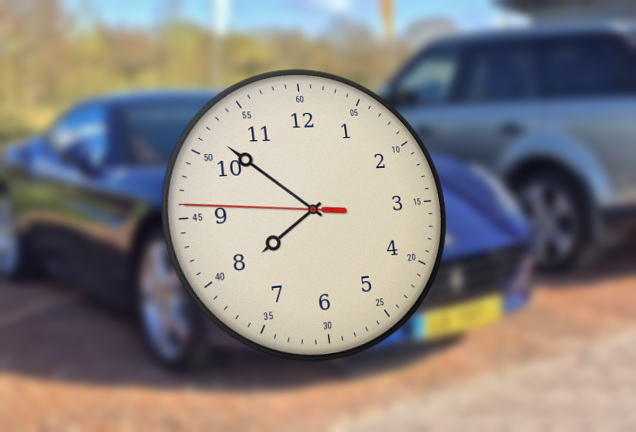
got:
7:51:46
